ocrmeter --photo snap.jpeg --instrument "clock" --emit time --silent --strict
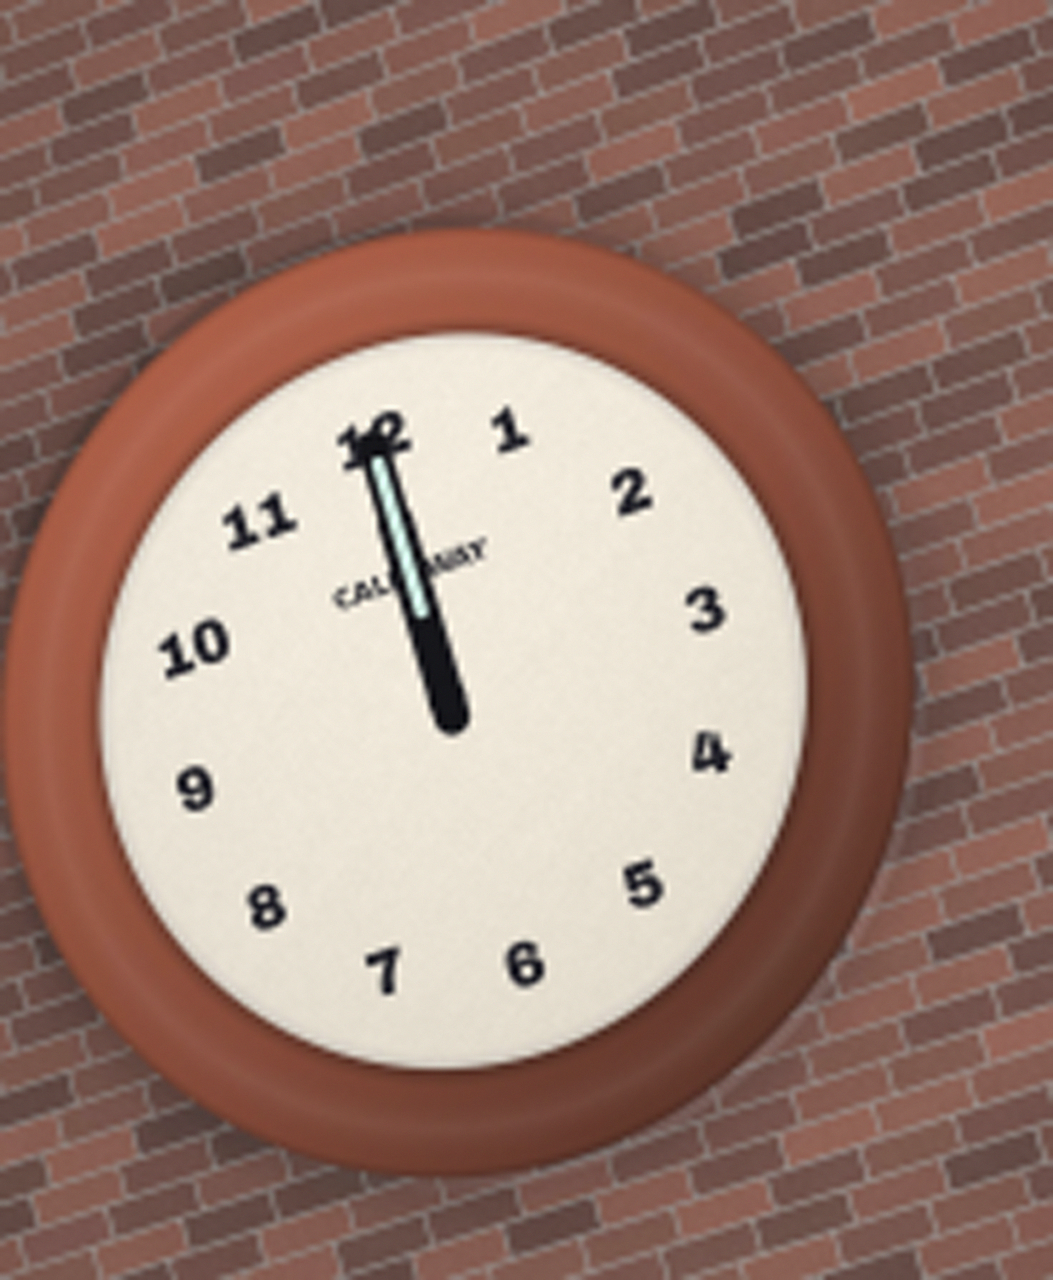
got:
12:00
